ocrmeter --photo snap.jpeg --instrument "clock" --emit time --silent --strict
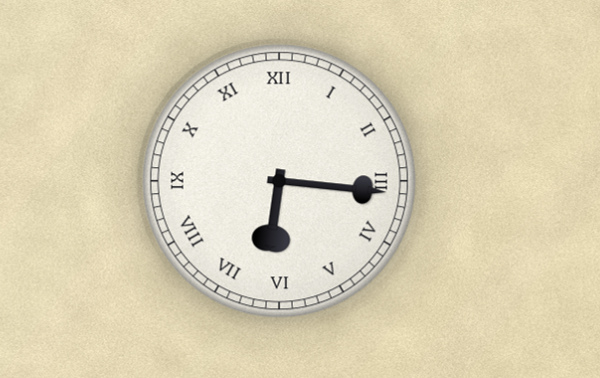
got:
6:16
